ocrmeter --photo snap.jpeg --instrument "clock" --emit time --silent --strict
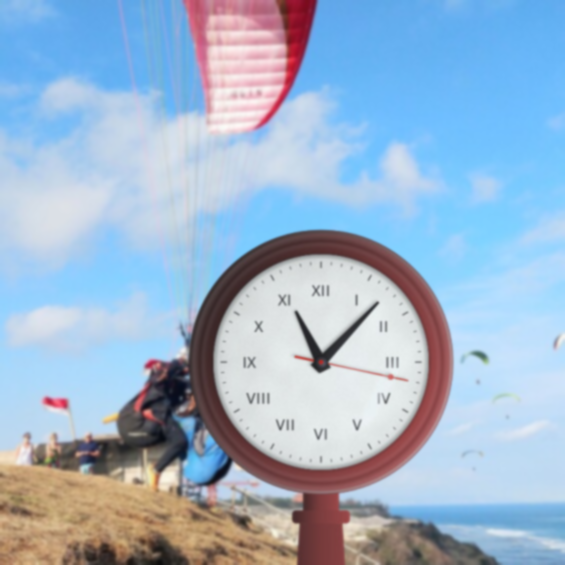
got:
11:07:17
